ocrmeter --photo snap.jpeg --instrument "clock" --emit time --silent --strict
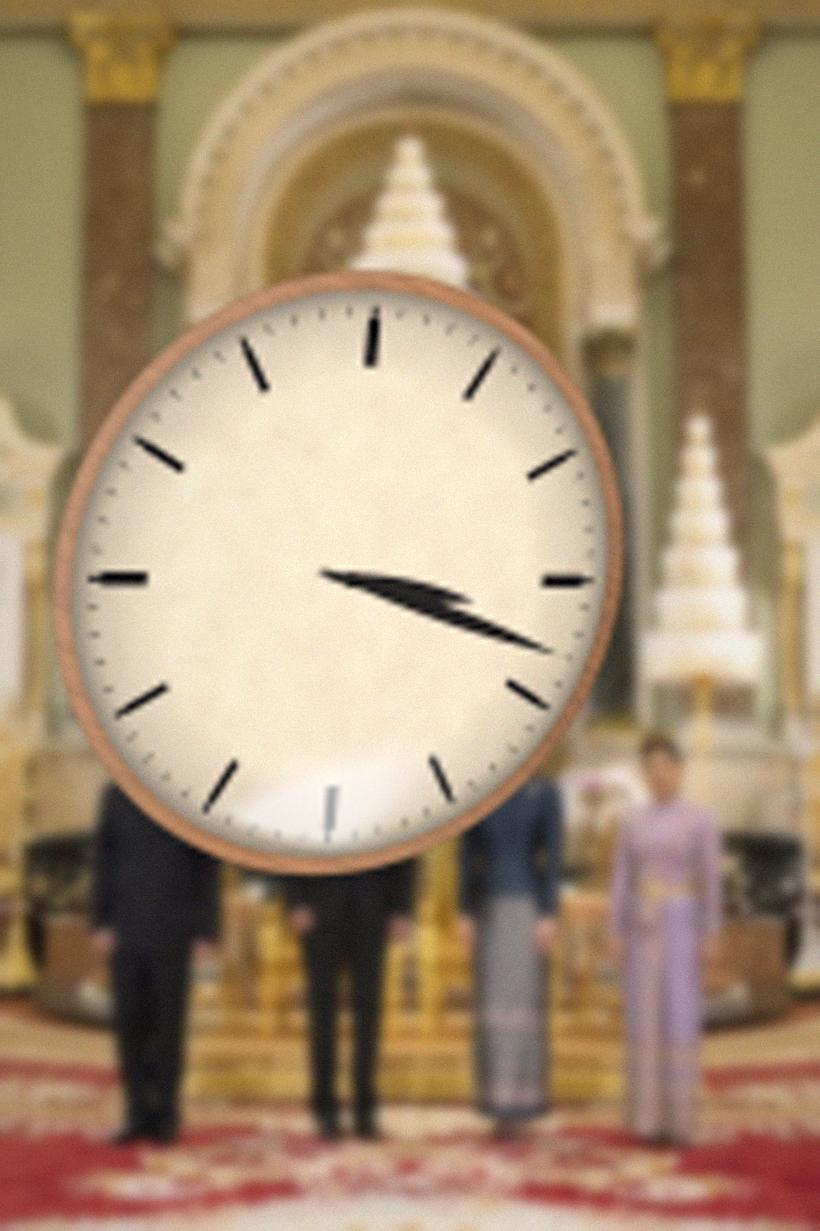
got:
3:18
